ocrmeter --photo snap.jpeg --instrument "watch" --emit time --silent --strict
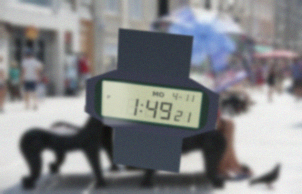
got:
1:49:21
